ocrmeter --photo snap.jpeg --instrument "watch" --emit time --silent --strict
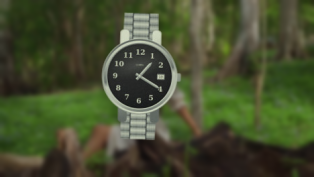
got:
1:20
